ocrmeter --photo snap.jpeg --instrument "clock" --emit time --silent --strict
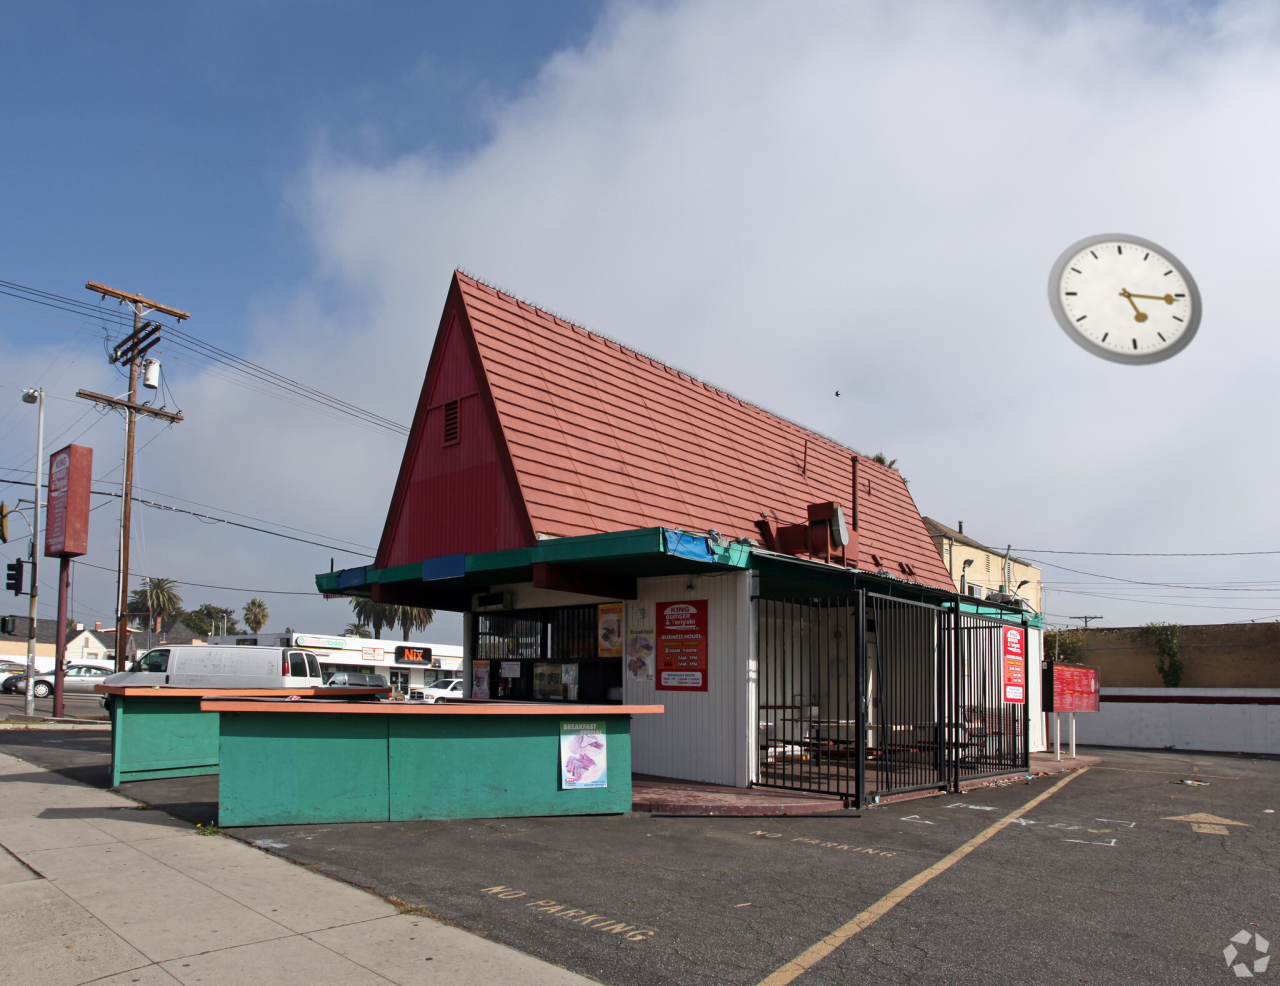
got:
5:16
